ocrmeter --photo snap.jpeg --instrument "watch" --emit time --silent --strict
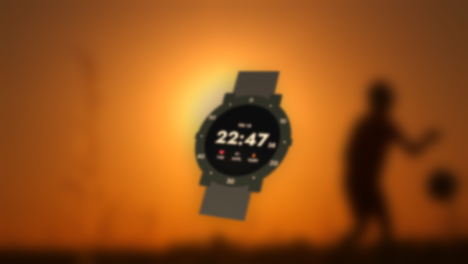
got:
22:47
